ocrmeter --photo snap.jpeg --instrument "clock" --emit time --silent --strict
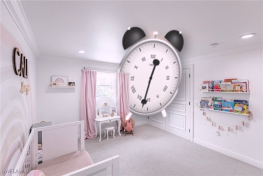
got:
12:32
